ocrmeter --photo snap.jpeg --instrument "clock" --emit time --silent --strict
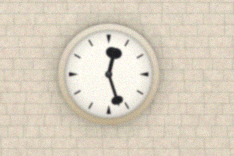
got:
12:27
